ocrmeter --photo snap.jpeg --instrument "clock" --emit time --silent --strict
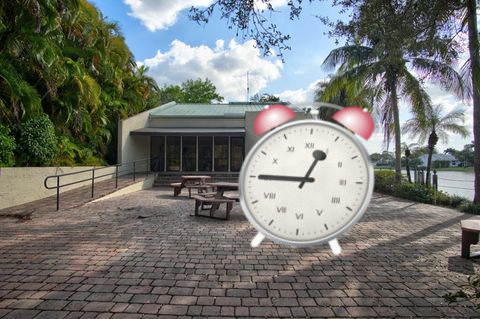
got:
12:45
